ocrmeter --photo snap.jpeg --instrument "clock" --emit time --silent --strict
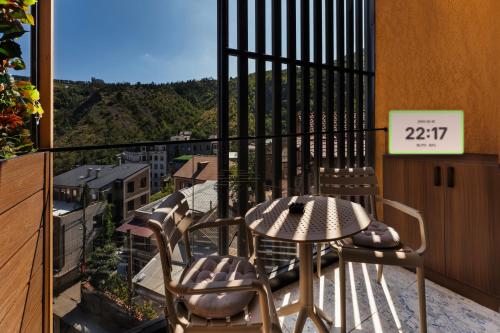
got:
22:17
